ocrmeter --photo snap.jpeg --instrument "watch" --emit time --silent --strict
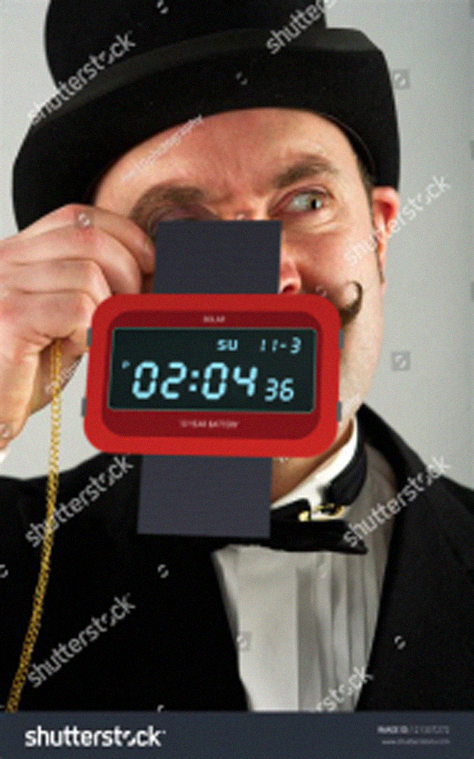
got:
2:04:36
